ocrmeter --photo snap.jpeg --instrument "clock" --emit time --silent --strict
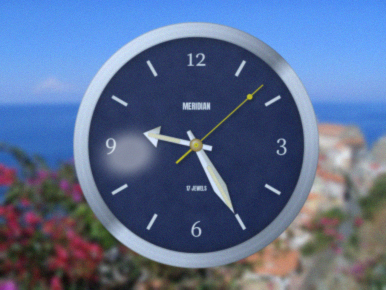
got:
9:25:08
